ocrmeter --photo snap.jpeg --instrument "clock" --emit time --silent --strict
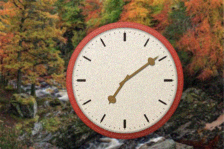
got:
7:09
